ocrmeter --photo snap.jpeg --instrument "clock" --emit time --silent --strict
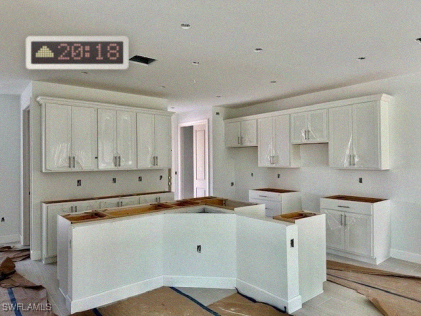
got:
20:18
